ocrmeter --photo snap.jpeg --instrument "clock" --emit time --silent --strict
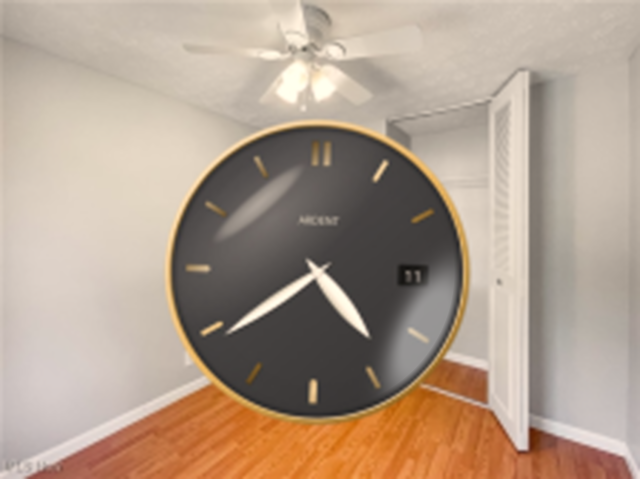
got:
4:39
